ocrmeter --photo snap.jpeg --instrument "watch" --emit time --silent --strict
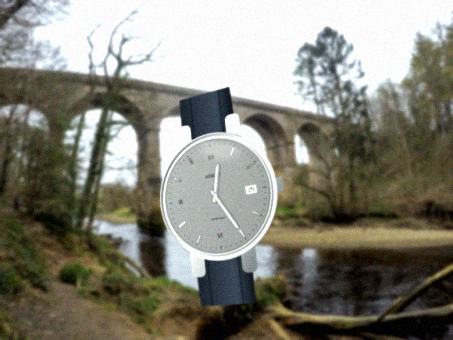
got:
12:25
